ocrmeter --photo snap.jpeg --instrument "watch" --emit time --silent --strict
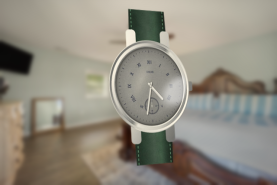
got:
4:32
